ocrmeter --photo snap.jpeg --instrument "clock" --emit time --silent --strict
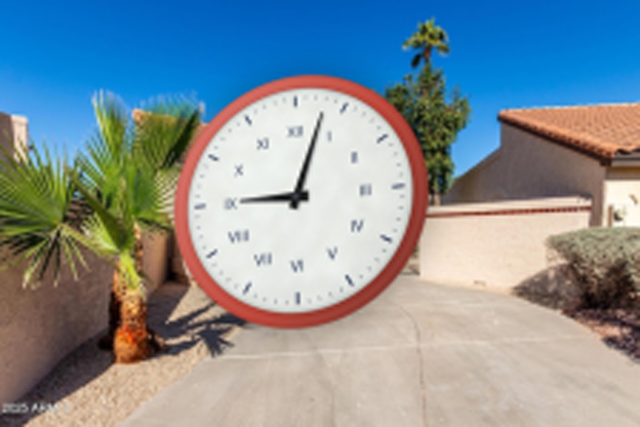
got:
9:03
